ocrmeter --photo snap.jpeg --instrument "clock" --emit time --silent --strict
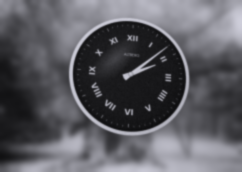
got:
2:08
